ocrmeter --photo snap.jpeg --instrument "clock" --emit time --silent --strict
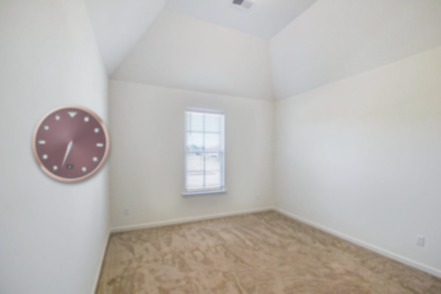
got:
6:33
